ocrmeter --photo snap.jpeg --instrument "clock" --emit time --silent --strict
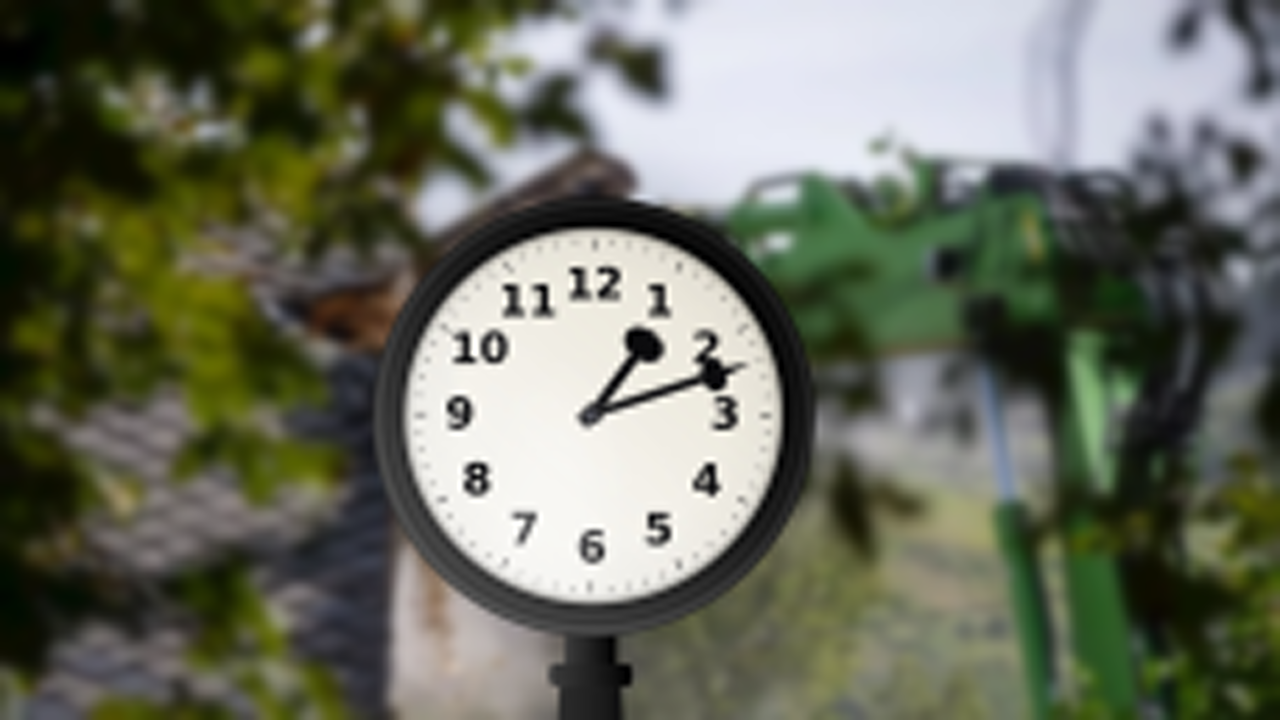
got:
1:12
